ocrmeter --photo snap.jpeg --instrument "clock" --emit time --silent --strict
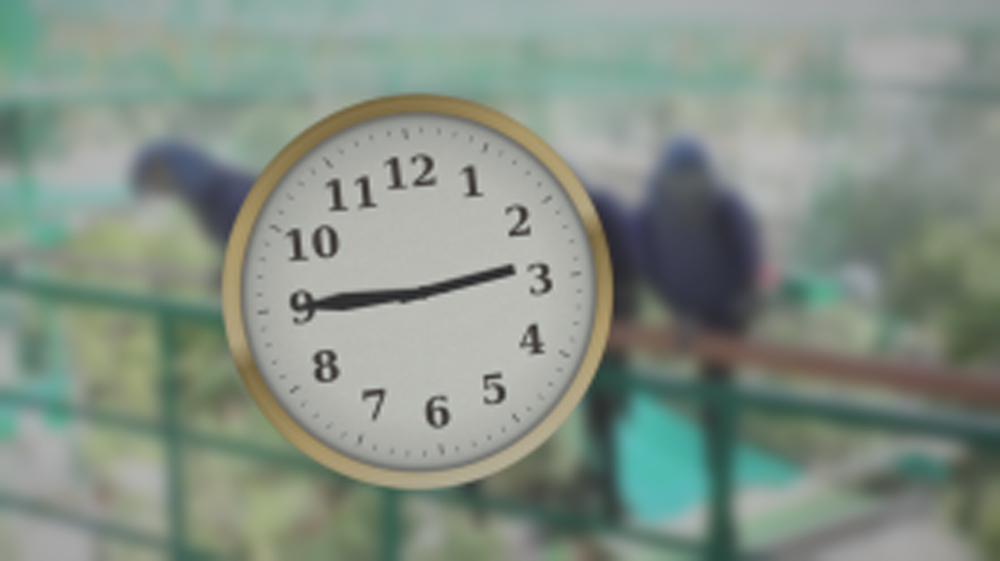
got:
2:45
